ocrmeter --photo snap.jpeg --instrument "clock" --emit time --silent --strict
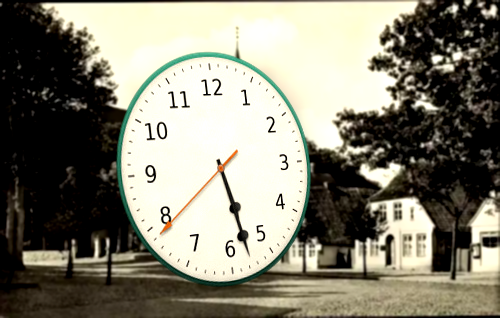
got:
5:27:39
